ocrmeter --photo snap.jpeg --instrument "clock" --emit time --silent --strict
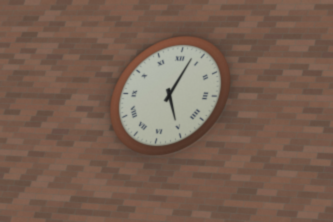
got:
5:03
